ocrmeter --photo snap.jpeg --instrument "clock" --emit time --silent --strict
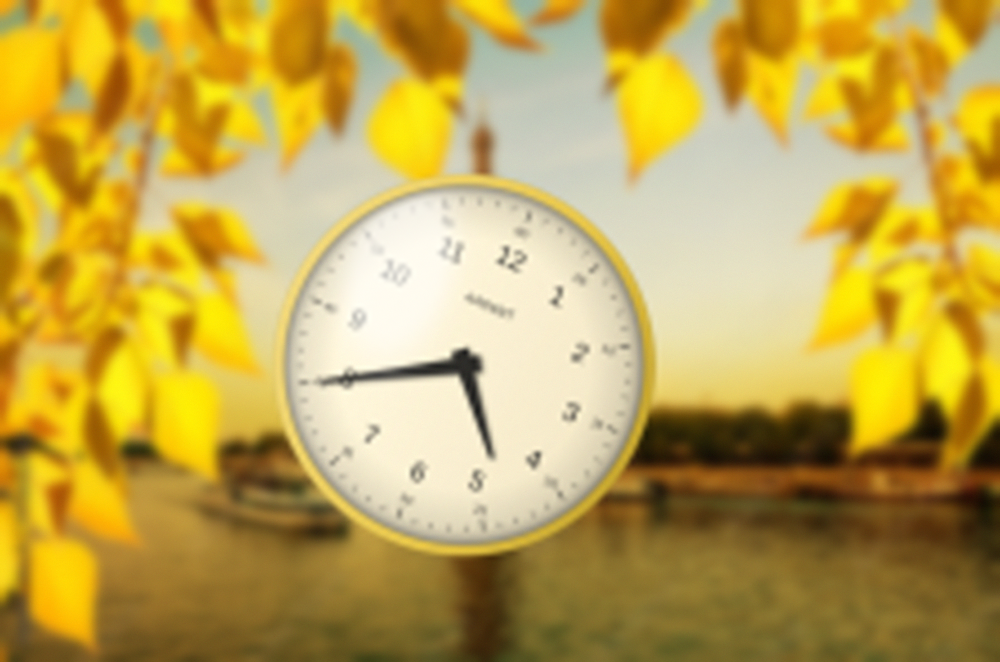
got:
4:40
